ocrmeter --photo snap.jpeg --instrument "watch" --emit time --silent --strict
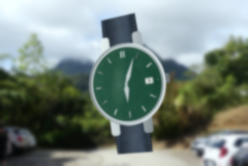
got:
6:04
